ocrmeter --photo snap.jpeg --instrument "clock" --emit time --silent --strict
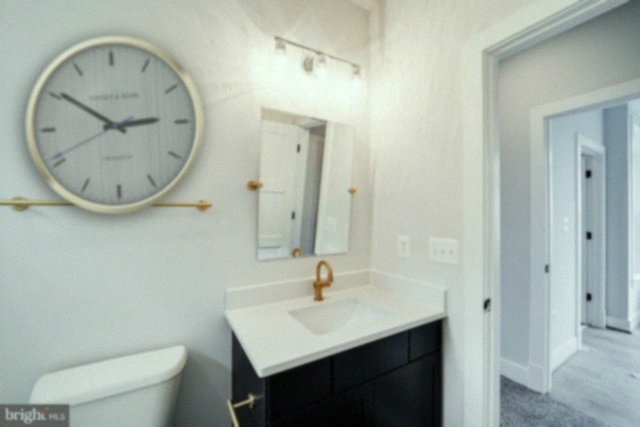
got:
2:50:41
